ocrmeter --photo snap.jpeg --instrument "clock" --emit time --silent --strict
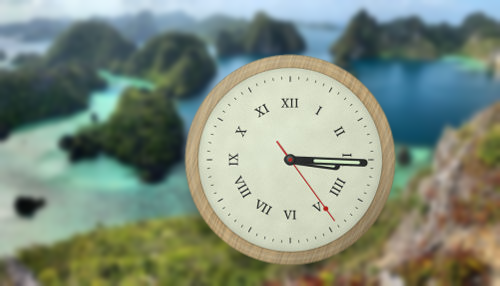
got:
3:15:24
